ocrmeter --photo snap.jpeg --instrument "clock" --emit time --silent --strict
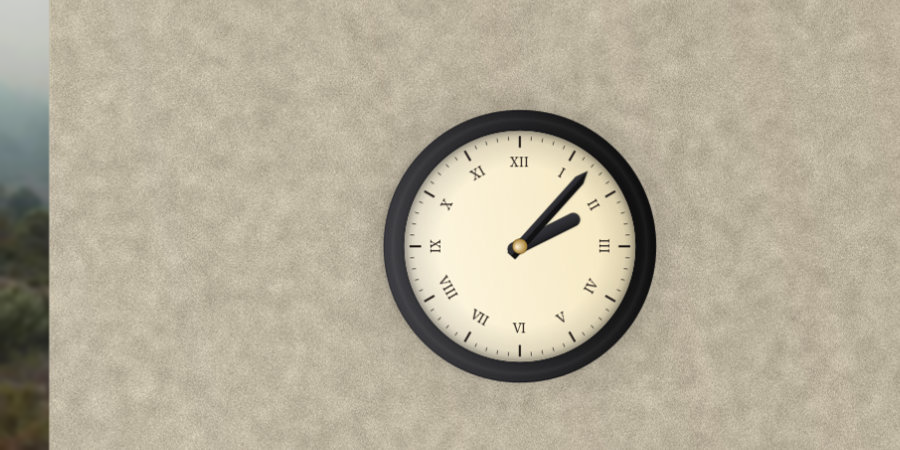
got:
2:07
